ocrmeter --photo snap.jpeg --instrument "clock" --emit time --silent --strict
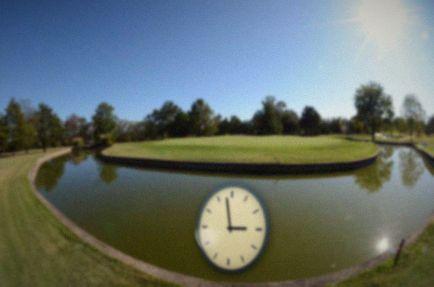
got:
2:58
